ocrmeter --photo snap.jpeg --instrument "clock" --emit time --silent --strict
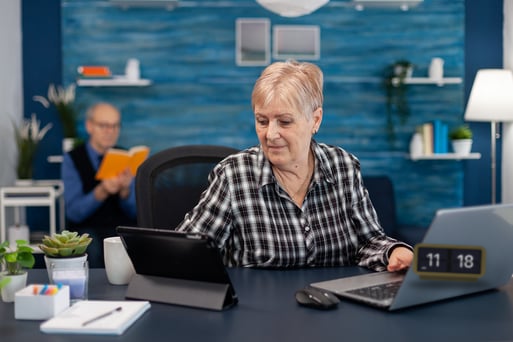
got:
11:18
